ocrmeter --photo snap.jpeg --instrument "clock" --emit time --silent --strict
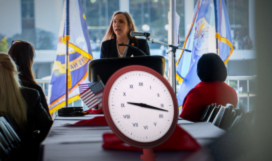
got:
9:17
